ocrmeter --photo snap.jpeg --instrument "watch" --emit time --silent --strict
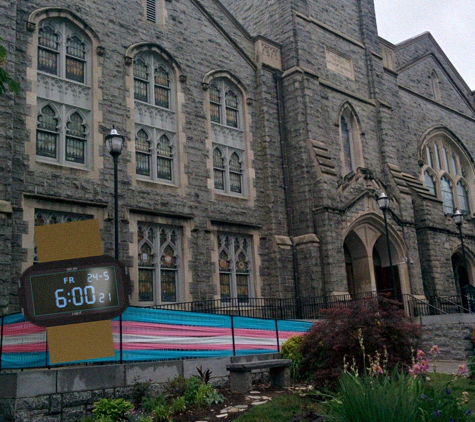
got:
6:00:21
